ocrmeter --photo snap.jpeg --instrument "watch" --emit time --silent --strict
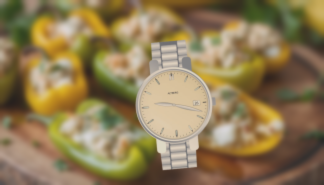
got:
9:18
